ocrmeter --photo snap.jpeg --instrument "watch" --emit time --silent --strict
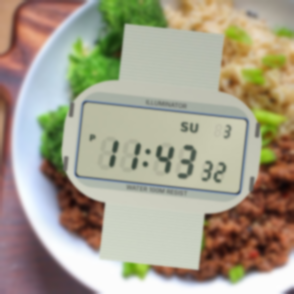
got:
11:43:32
